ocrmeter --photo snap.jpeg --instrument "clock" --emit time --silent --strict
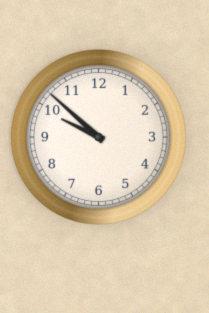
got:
9:52
